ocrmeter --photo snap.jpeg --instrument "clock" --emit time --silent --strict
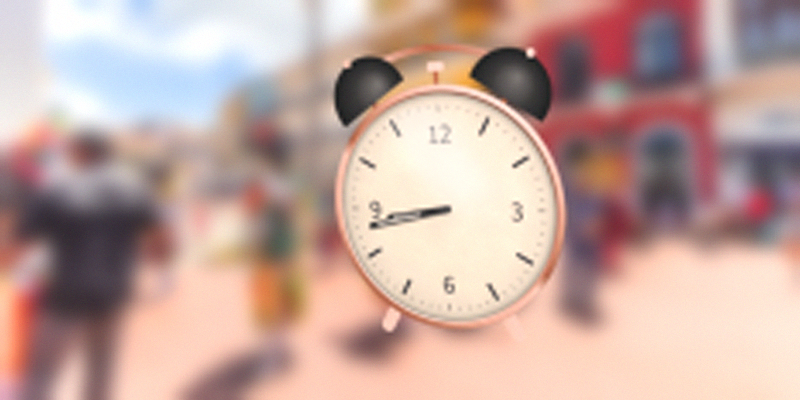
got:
8:43
